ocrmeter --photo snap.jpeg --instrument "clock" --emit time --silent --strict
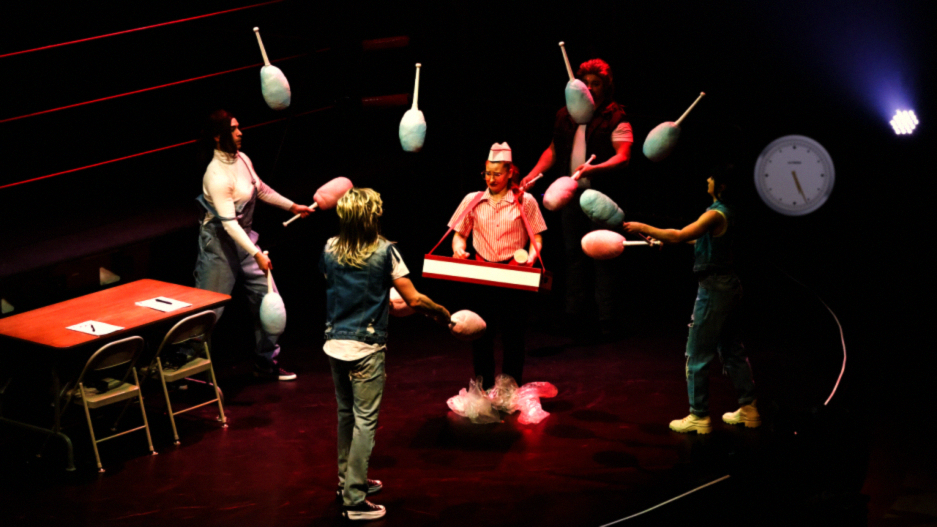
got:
5:26
